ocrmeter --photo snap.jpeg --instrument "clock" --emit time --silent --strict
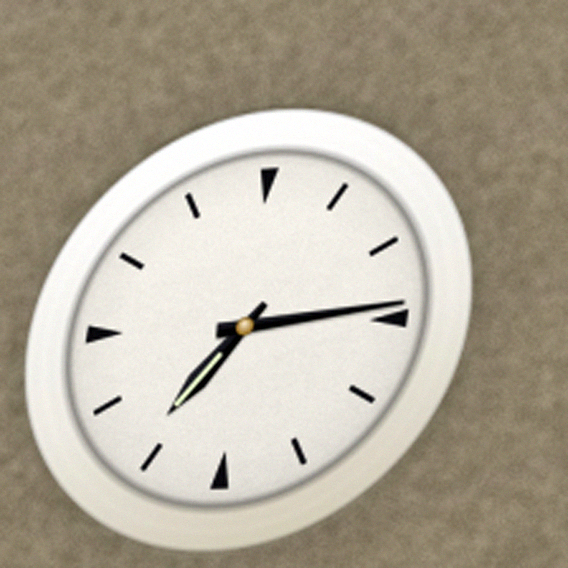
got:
7:14
